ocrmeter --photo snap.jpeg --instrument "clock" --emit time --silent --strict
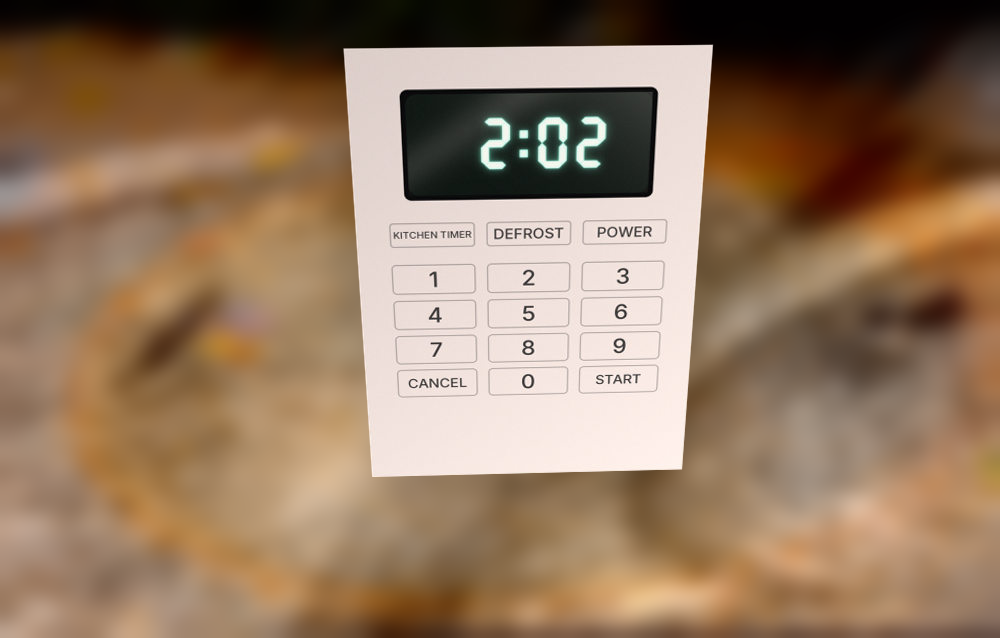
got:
2:02
